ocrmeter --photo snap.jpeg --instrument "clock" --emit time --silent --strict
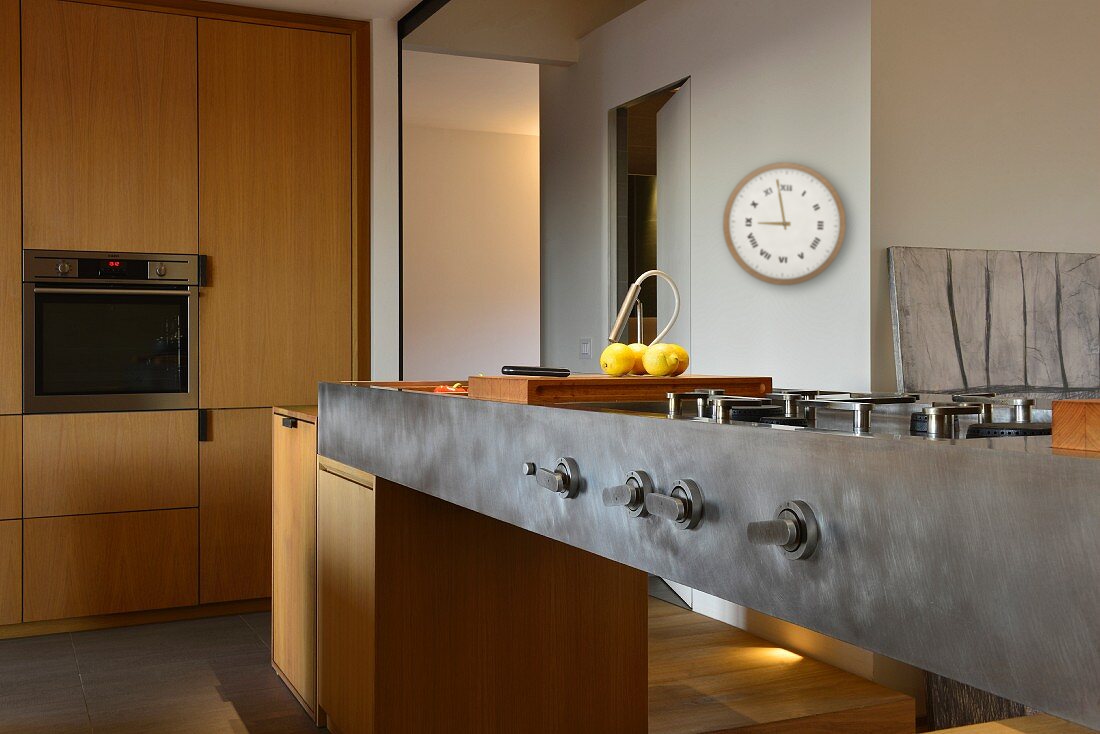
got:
8:58
